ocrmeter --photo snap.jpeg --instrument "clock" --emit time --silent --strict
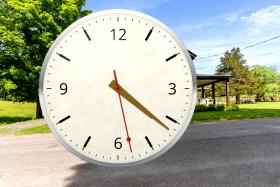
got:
4:21:28
